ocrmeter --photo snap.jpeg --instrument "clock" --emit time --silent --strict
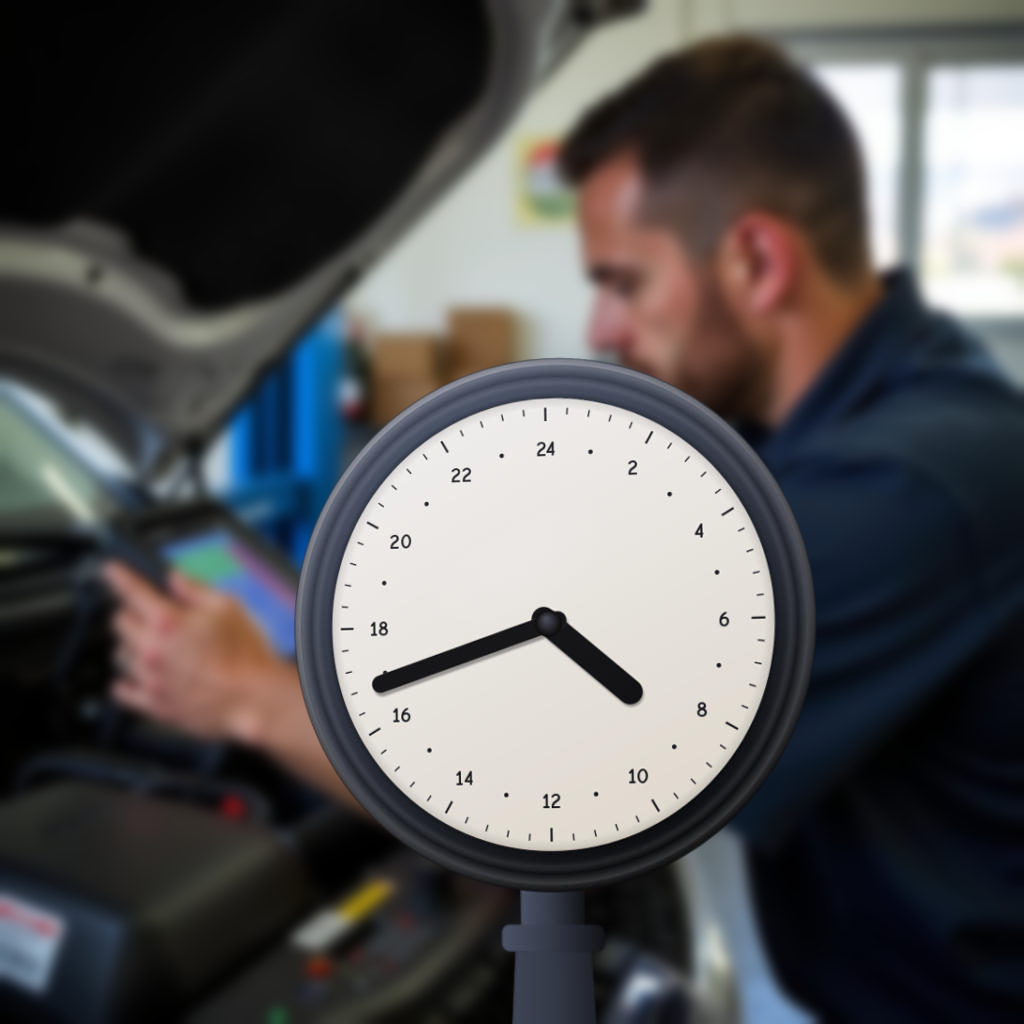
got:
8:42
